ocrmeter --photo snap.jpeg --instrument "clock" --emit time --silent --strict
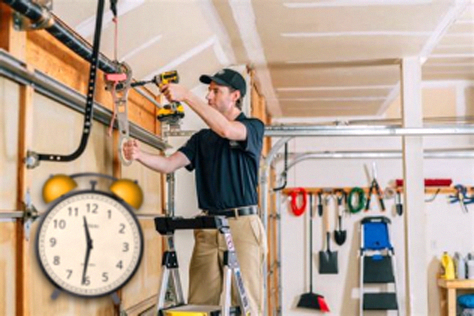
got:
11:31
